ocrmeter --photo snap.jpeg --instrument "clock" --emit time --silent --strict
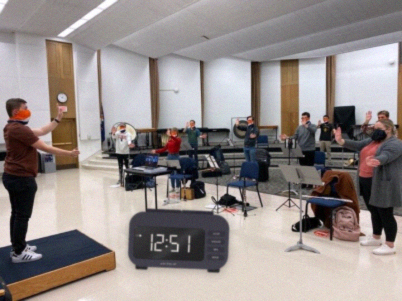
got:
12:51
